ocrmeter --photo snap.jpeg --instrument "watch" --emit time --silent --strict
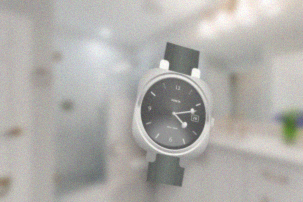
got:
4:12
